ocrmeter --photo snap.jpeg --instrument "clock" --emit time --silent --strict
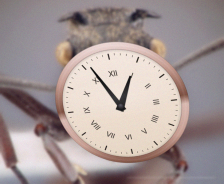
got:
12:56
